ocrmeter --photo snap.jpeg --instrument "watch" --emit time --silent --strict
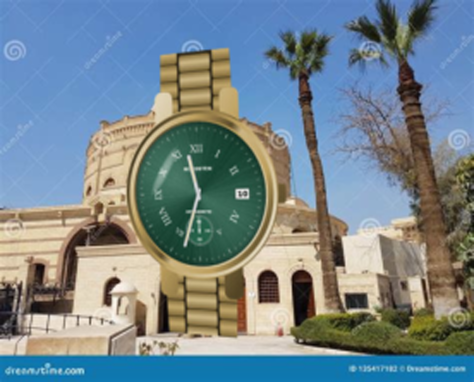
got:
11:33
